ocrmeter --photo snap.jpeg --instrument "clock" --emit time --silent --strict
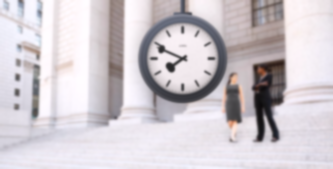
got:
7:49
